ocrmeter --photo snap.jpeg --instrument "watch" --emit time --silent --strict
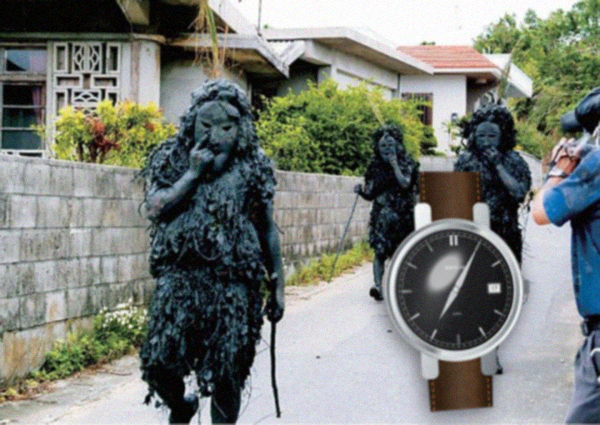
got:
7:05
